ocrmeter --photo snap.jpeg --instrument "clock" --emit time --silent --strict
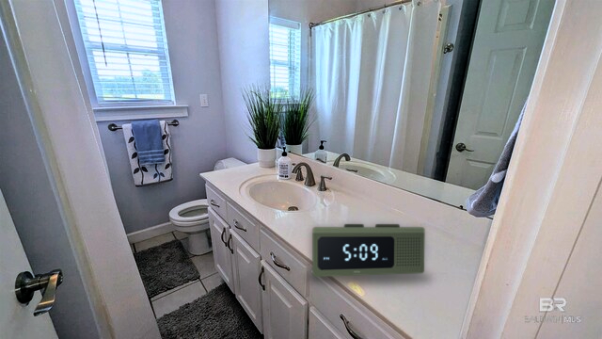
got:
5:09
